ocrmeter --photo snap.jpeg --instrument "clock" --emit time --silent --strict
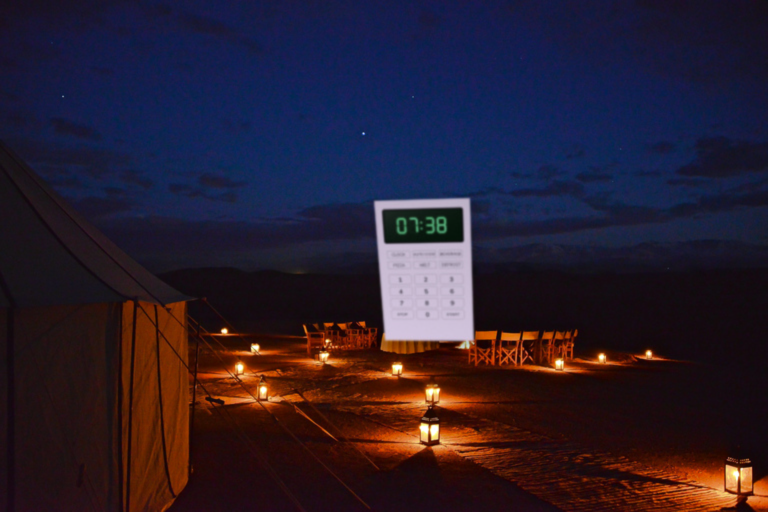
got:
7:38
